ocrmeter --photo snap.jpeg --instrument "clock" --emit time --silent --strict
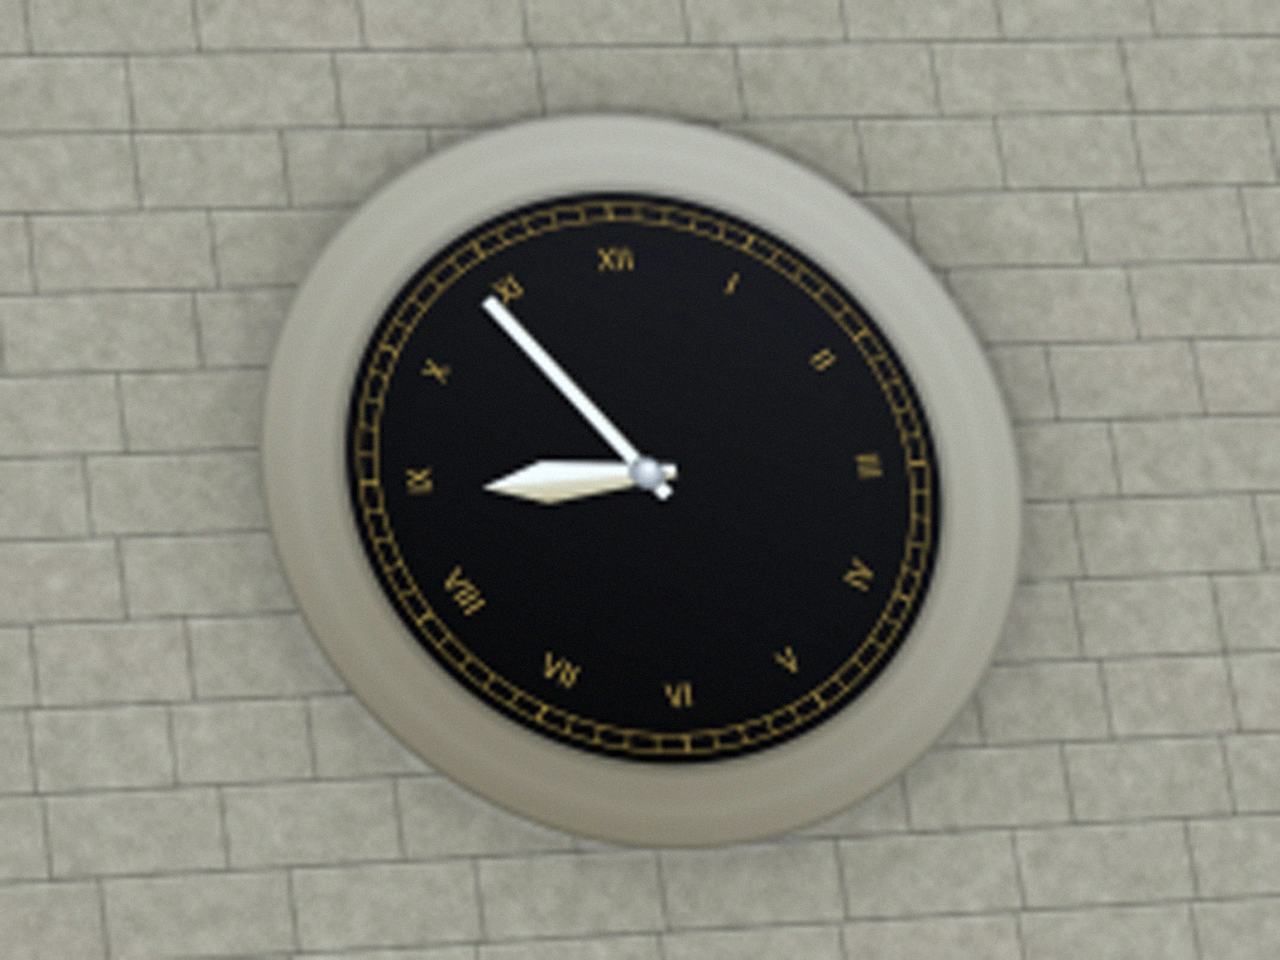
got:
8:54
